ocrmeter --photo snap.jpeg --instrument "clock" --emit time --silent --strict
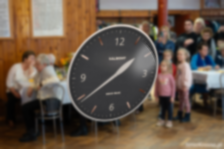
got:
1:39
